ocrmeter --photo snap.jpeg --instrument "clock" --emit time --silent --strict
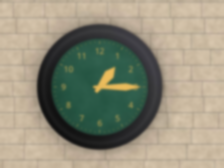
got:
1:15
